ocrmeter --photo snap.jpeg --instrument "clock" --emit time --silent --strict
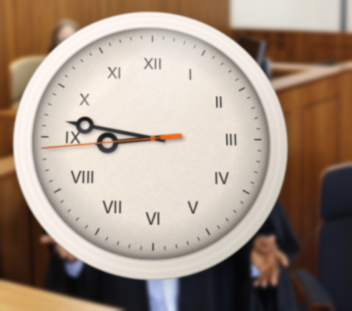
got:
8:46:44
